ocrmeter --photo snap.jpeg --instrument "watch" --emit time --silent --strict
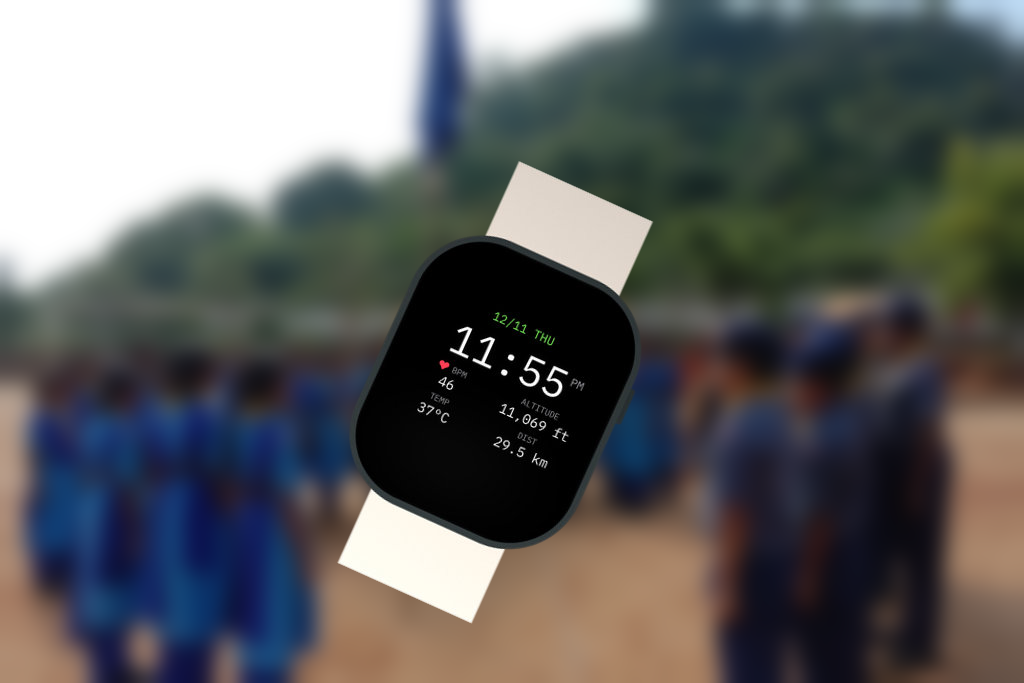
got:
11:55
